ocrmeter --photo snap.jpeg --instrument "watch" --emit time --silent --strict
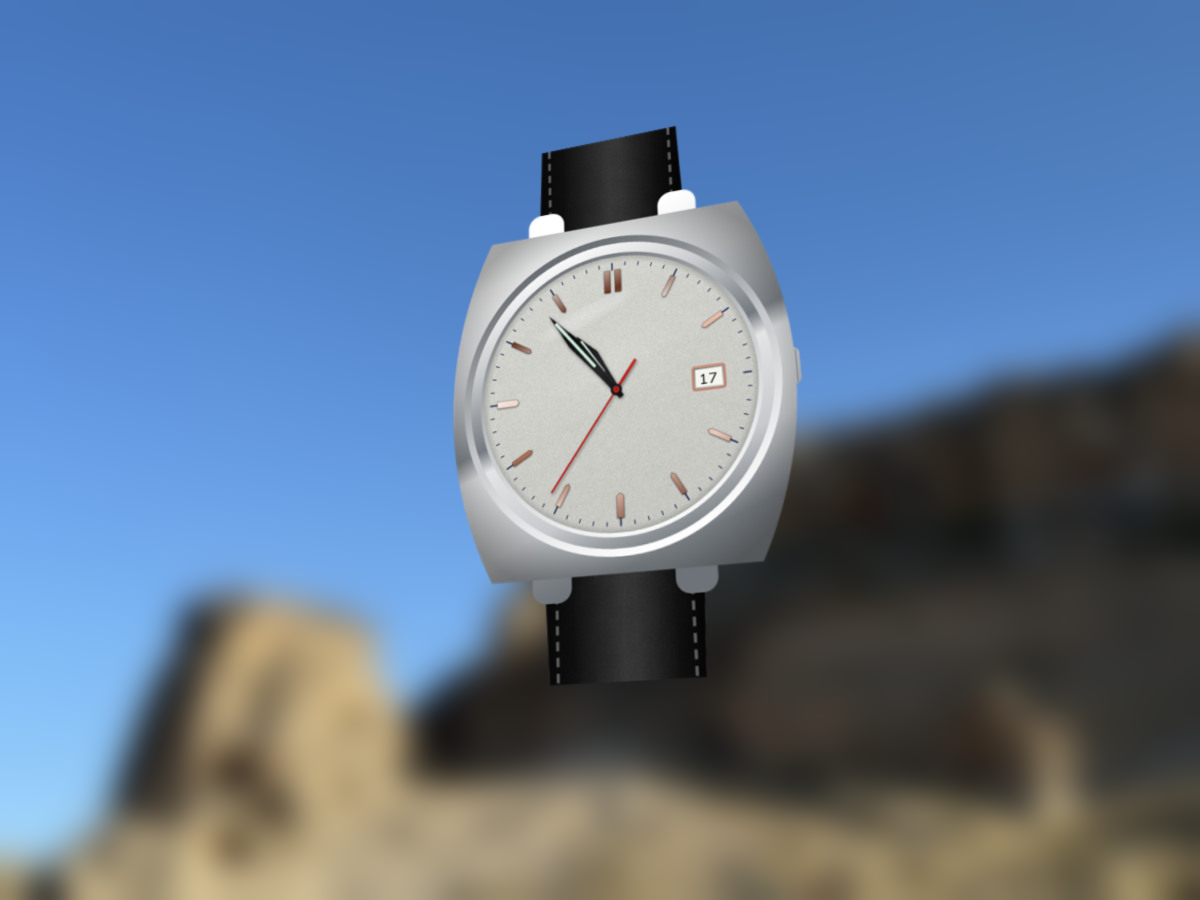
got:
10:53:36
